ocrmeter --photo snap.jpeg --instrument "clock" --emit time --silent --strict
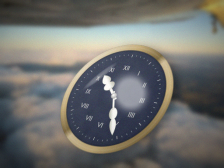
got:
10:26
